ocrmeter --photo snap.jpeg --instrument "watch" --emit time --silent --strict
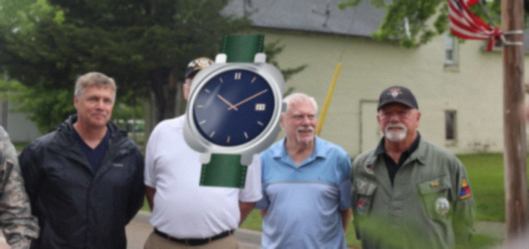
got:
10:10
